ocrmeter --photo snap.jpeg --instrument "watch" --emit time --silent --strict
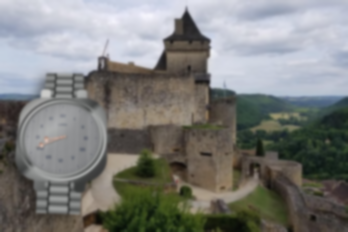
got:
8:41
